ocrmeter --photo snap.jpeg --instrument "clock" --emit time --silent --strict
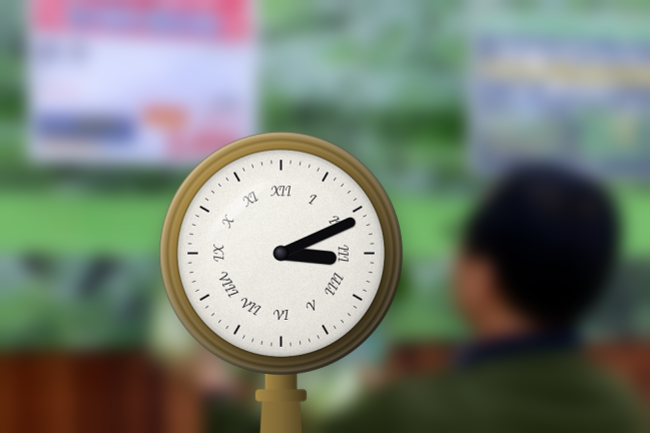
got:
3:11
